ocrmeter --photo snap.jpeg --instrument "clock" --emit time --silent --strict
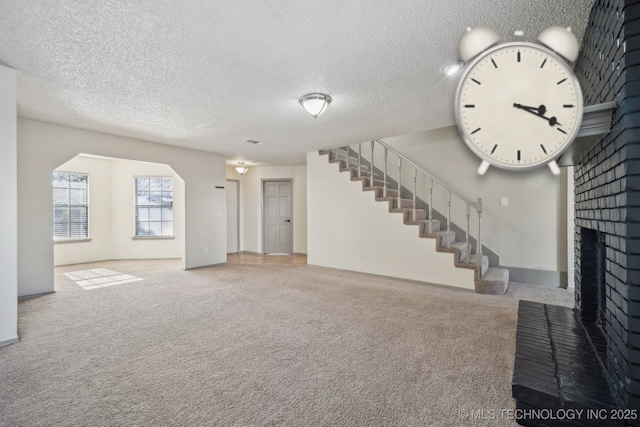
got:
3:19
